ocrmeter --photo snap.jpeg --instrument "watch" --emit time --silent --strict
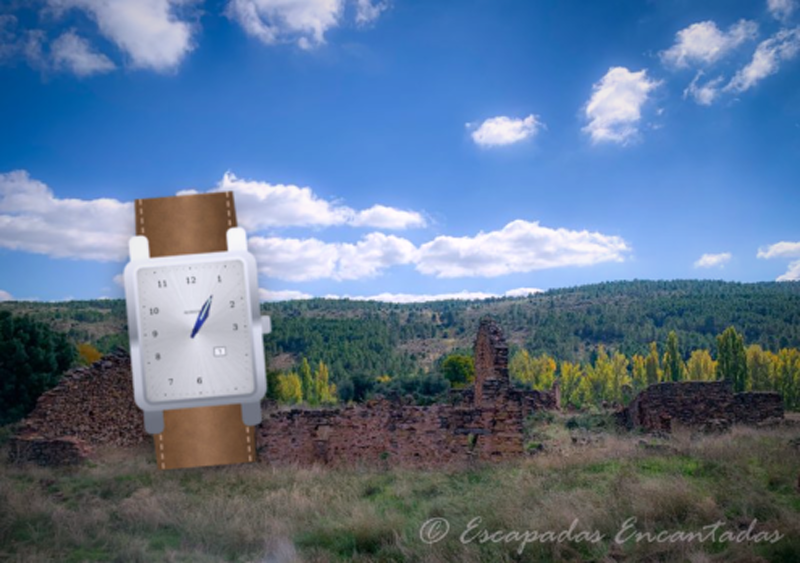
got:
1:05
